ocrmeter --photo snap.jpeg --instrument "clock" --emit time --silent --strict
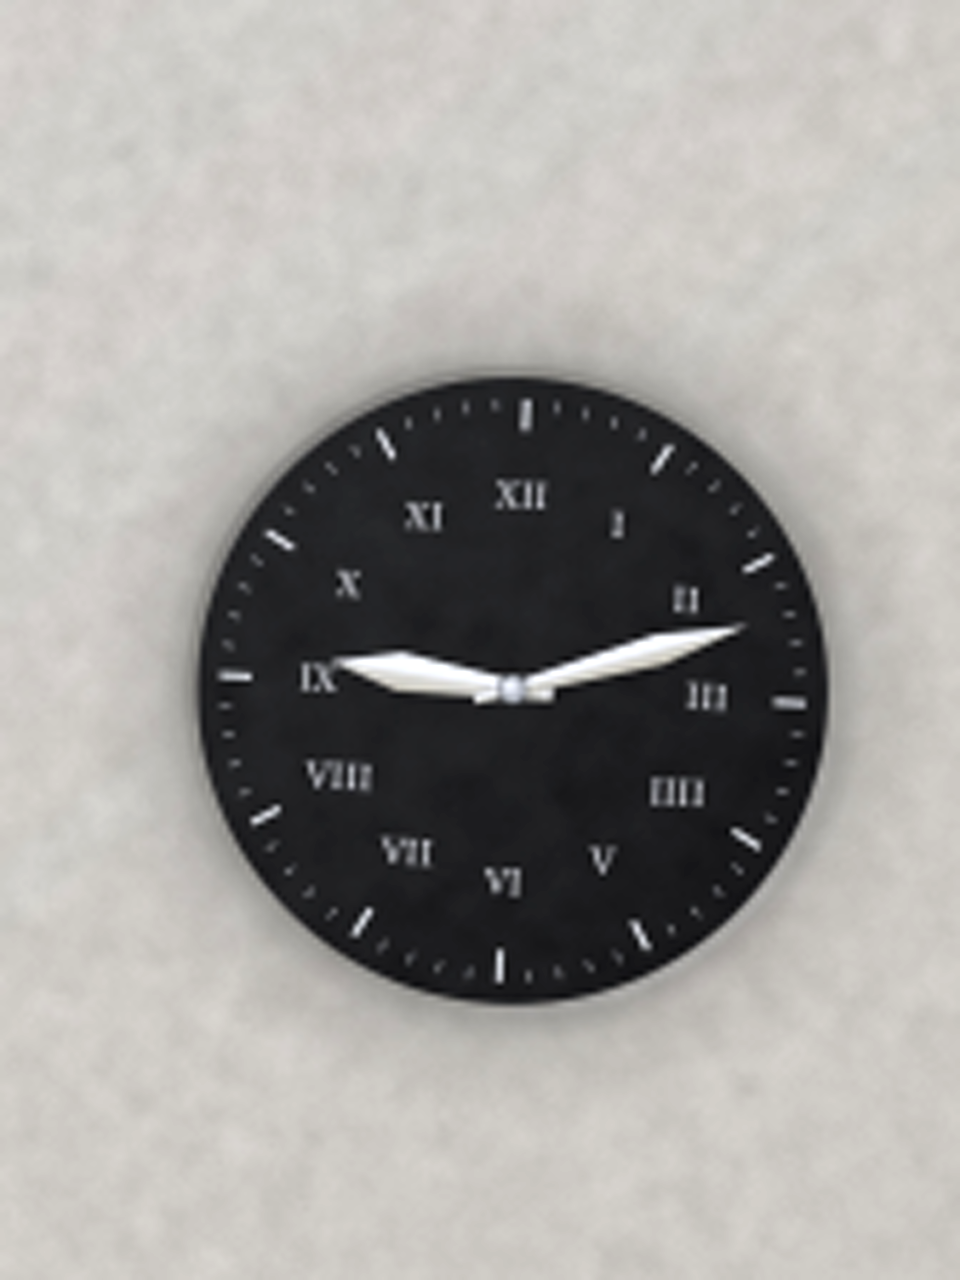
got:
9:12
